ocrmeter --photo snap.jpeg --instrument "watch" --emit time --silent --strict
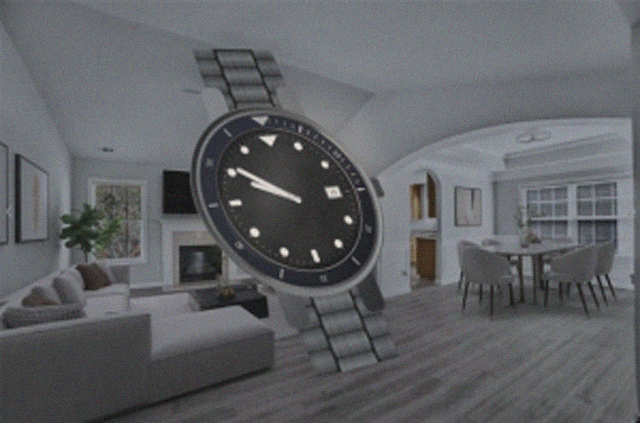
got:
9:51
